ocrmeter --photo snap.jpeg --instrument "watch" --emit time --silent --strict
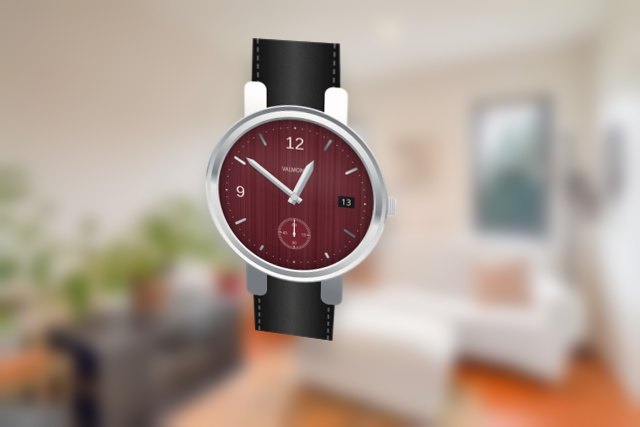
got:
12:51
